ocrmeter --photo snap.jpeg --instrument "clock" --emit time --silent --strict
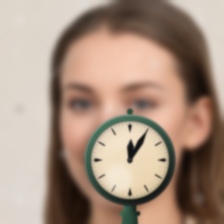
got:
12:05
